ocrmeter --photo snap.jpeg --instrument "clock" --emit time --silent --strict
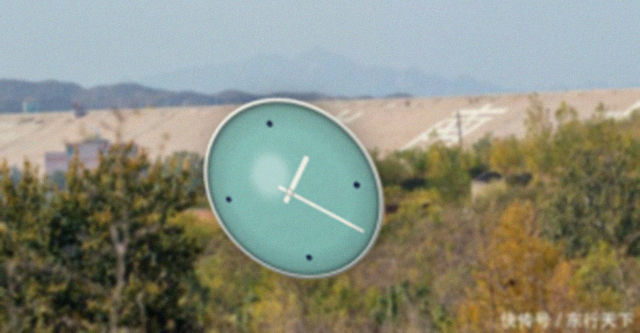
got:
1:21
